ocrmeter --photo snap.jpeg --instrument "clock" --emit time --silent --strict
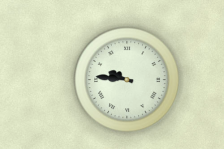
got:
9:46
